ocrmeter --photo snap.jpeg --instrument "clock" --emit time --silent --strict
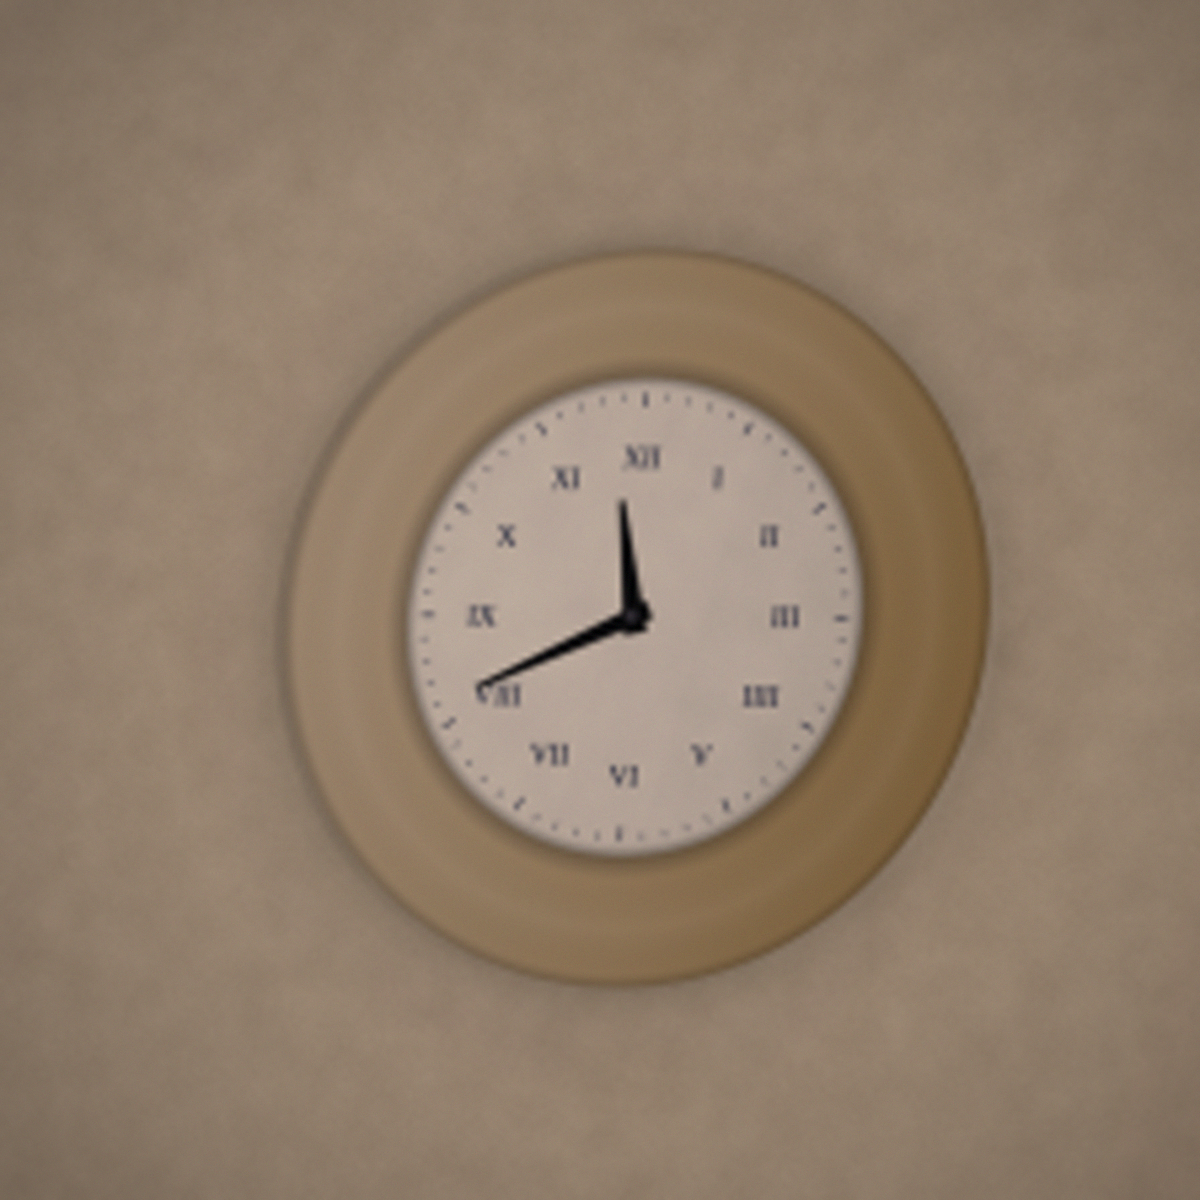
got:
11:41
